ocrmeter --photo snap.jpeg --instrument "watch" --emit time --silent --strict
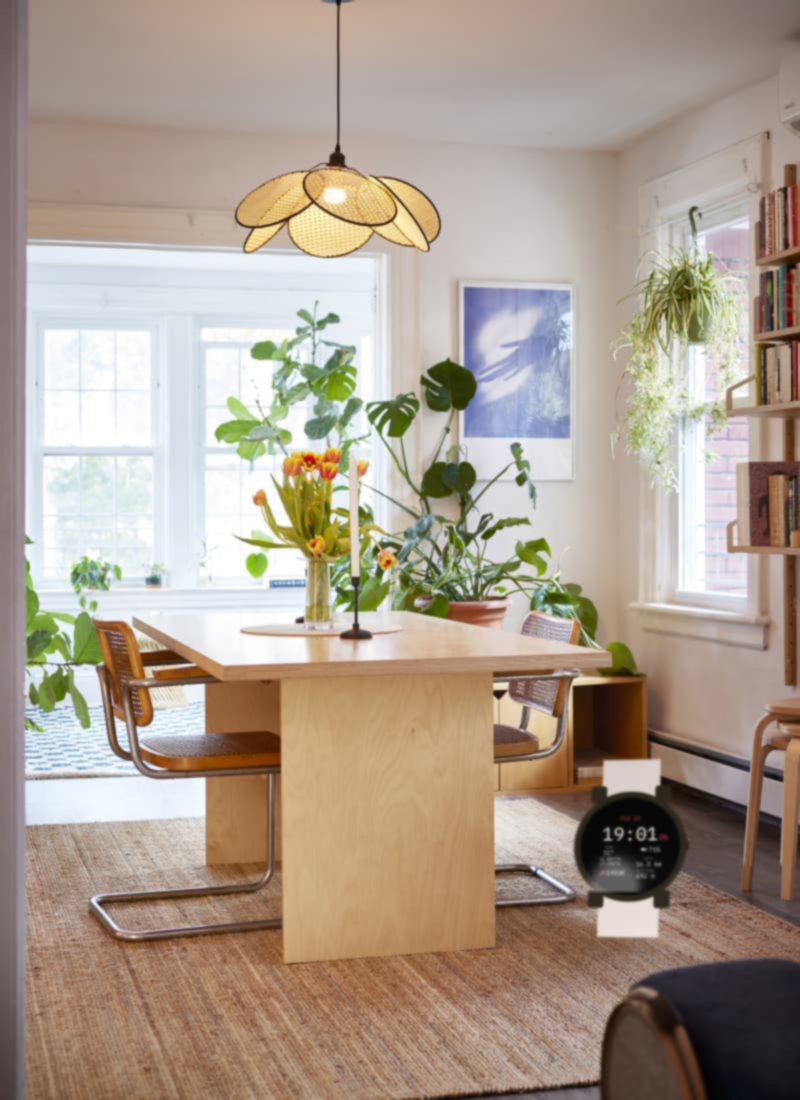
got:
19:01
